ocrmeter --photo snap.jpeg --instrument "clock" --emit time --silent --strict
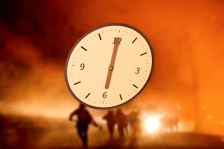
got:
6:00
